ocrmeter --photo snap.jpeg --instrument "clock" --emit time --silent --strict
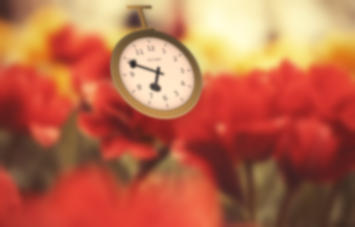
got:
6:49
